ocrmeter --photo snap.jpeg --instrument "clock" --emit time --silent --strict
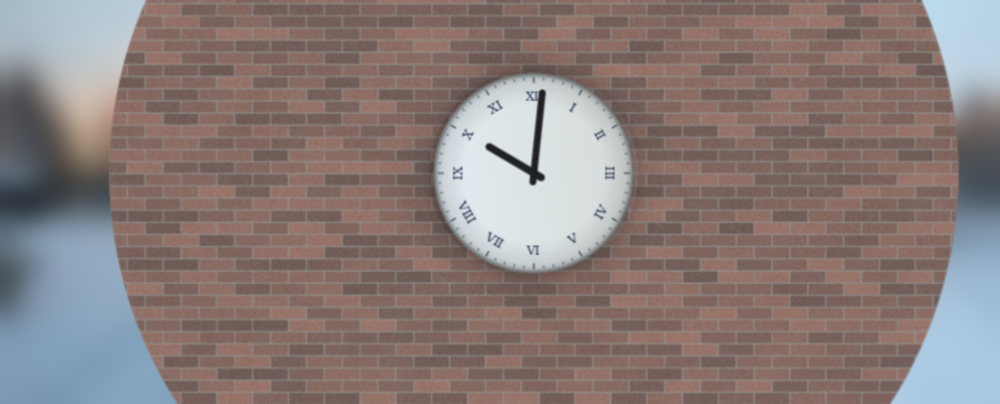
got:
10:01
